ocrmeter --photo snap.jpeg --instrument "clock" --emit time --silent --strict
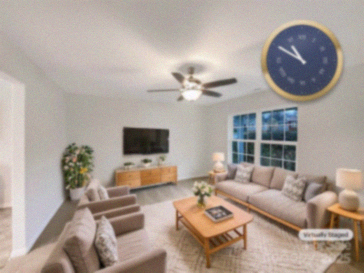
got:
10:50
